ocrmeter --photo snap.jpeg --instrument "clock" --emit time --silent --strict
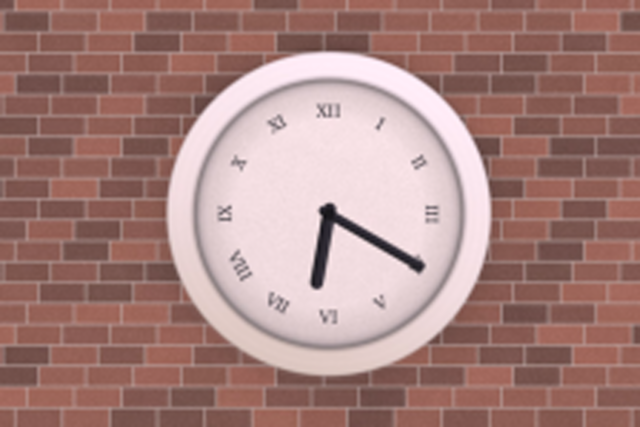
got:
6:20
